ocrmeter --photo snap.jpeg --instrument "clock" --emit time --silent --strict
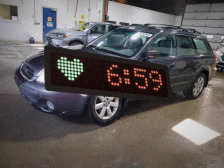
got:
6:59
